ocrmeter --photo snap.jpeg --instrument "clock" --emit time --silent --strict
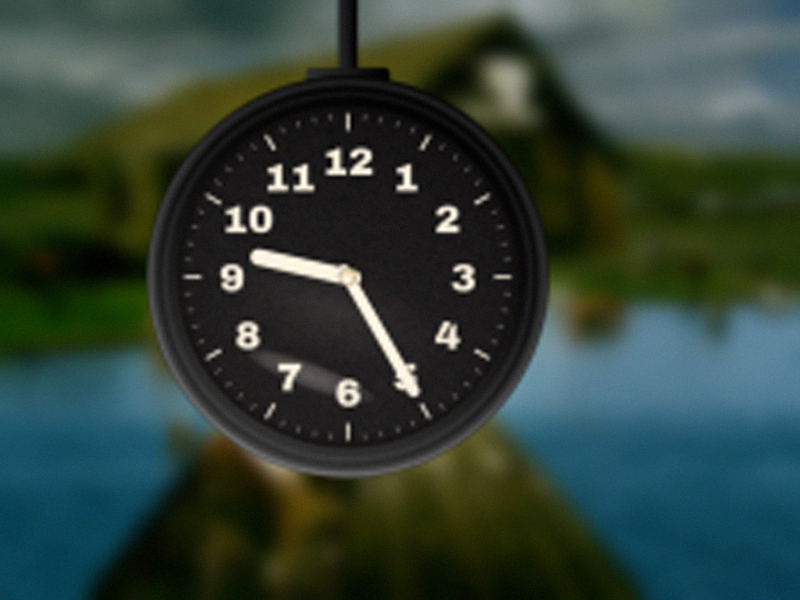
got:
9:25
